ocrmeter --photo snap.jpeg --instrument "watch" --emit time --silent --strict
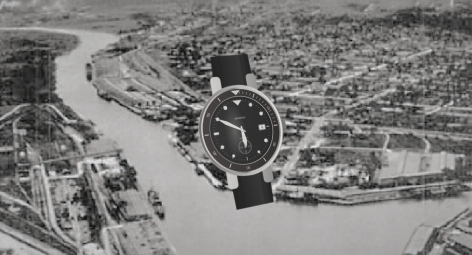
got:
5:50
